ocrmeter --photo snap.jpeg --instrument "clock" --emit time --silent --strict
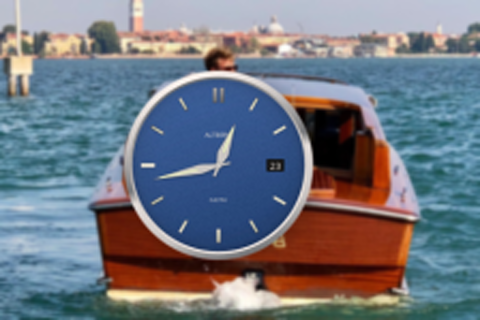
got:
12:43
